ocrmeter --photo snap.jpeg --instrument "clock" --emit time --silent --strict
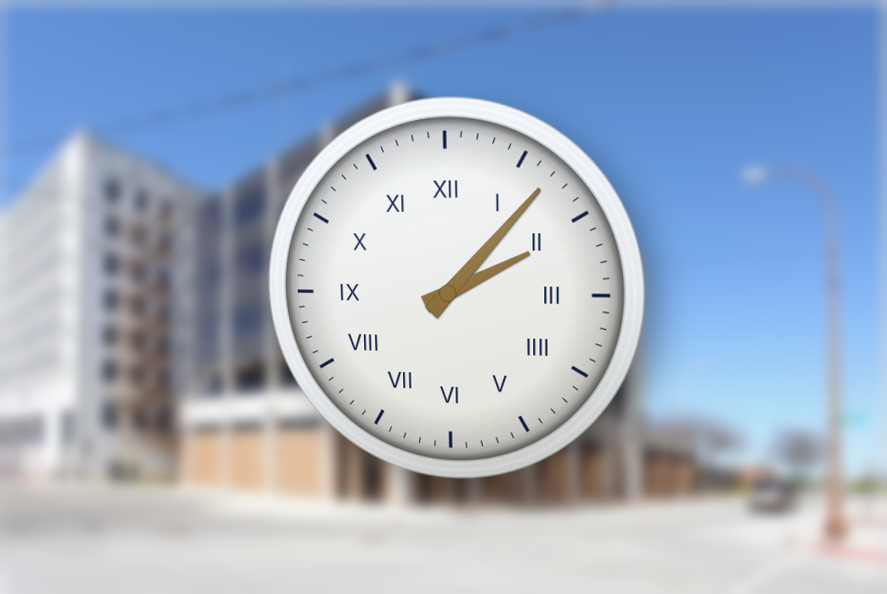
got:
2:07
